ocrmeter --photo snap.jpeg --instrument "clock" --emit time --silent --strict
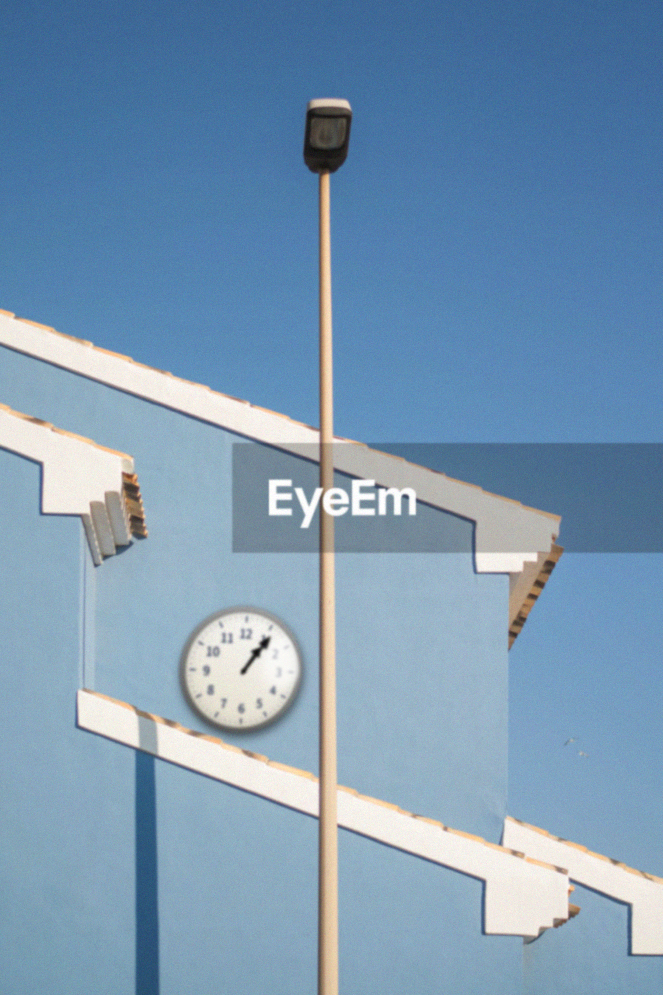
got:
1:06
